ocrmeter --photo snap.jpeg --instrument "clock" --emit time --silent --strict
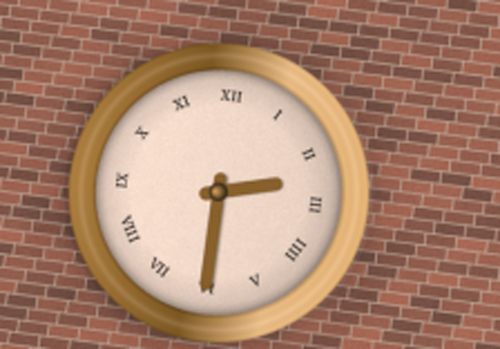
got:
2:30
